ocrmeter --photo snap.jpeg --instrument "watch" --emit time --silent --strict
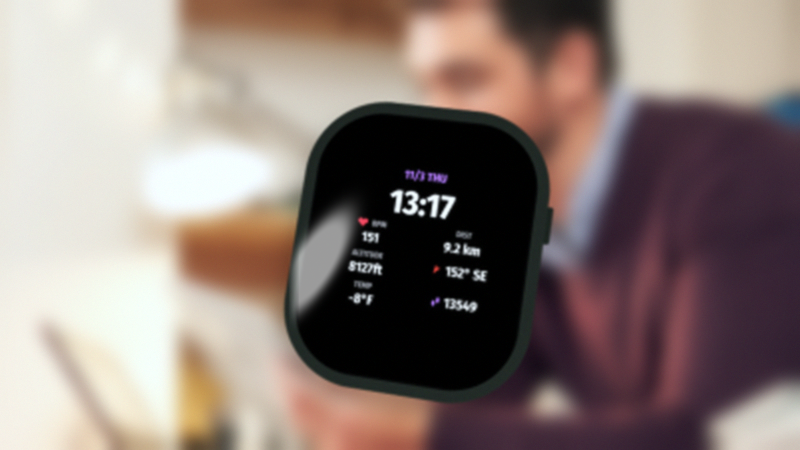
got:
13:17
